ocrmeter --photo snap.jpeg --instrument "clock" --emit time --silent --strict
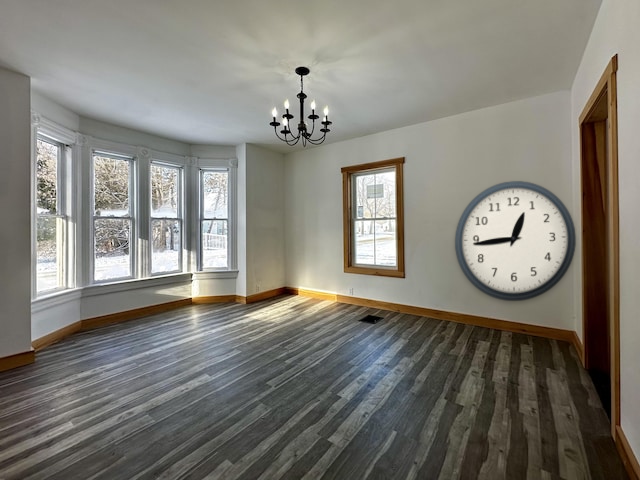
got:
12:44
